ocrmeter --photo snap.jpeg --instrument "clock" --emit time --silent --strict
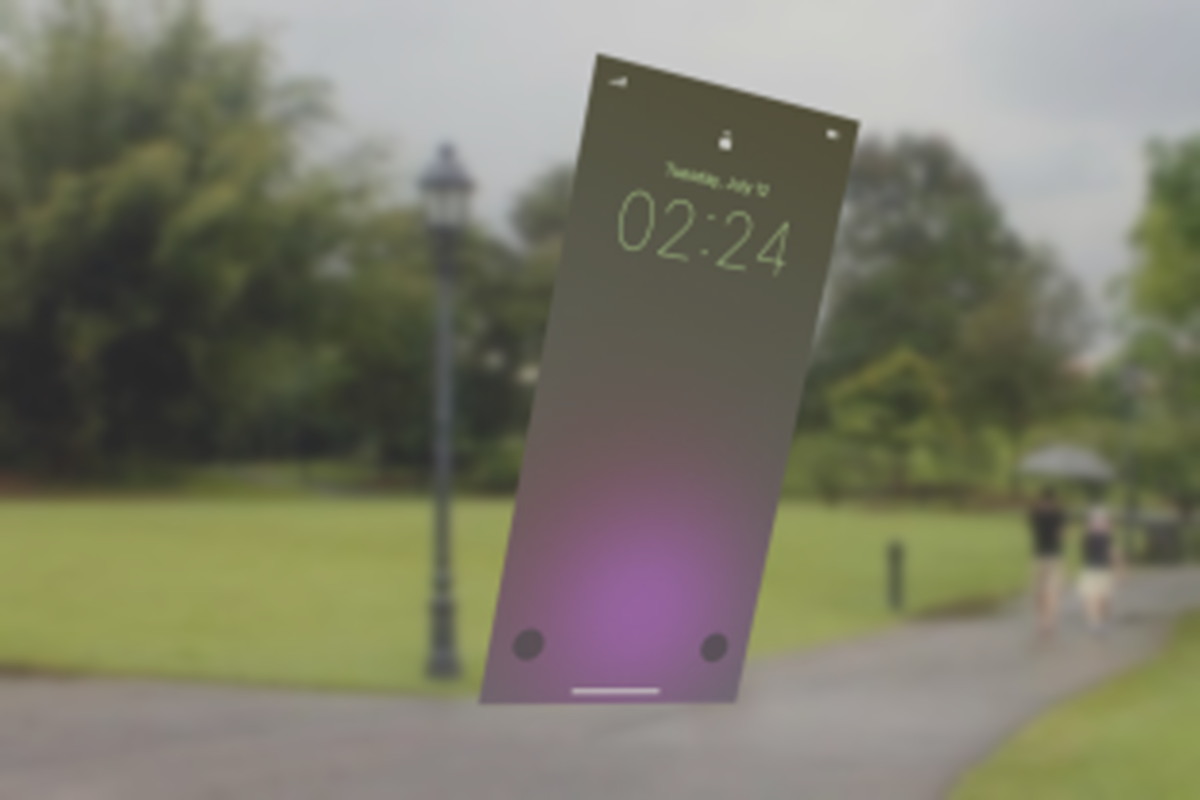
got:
2:24
